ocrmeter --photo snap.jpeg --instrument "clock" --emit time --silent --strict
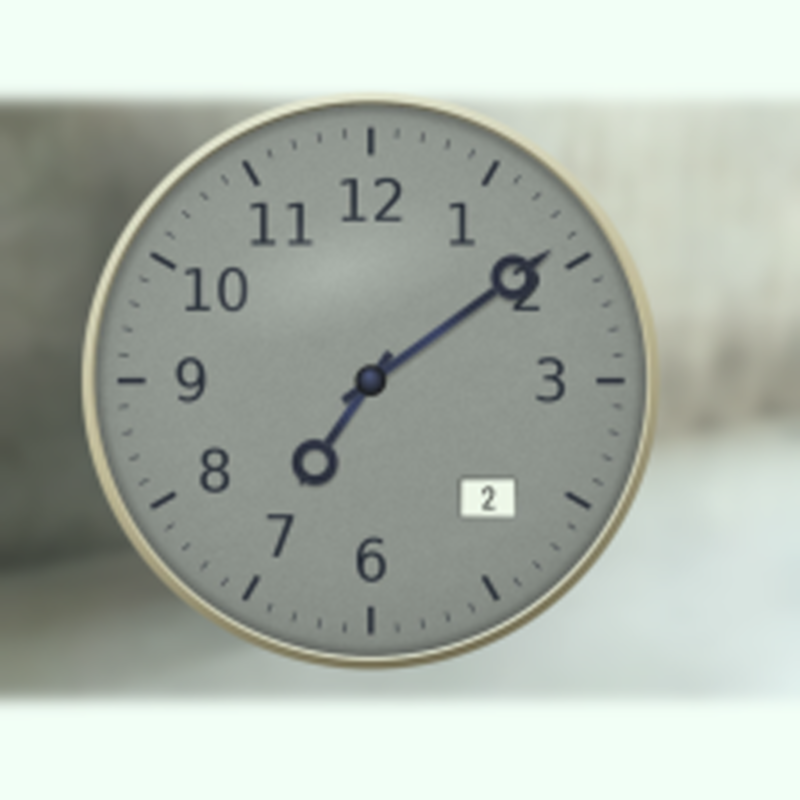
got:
7:09
